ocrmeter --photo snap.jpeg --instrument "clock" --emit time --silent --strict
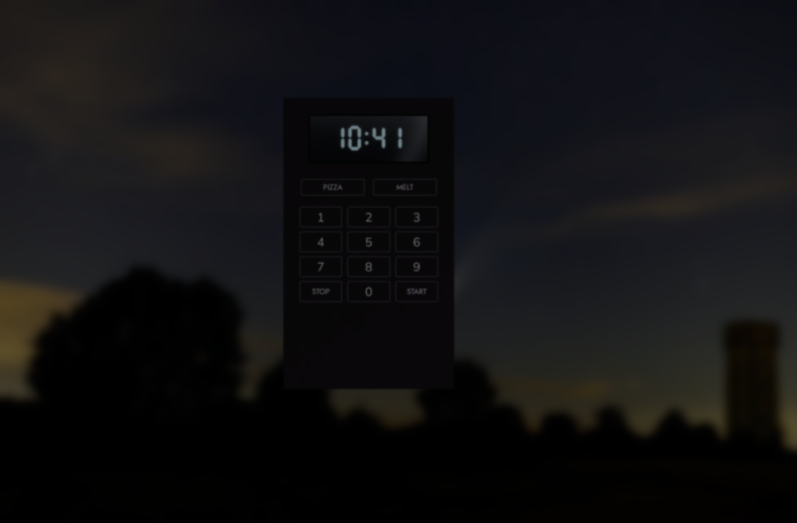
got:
10:41
